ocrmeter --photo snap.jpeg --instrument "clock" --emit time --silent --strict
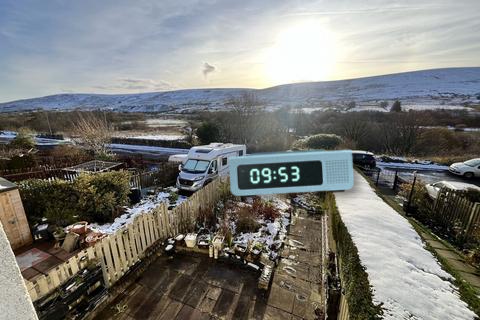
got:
9:53
